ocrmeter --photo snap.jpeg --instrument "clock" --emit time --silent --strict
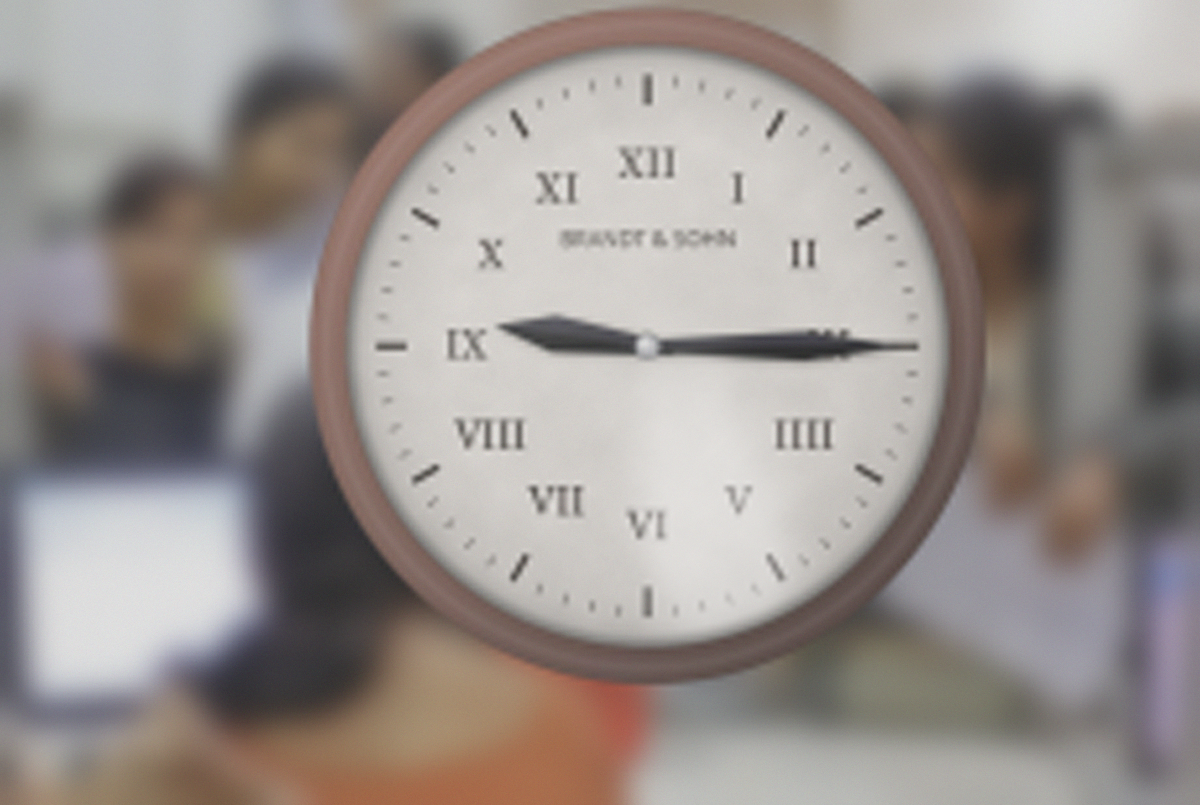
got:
9:15
